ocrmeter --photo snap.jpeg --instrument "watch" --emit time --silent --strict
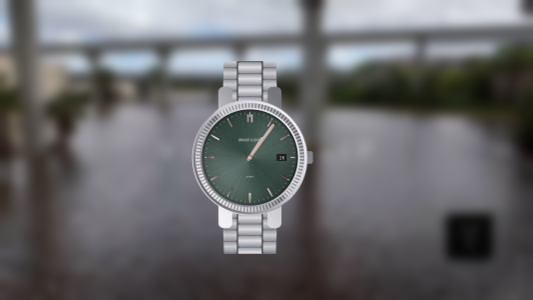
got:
1:06
